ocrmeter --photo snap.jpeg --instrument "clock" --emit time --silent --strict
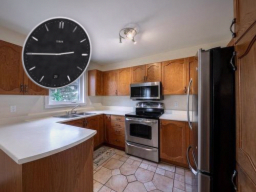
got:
2:45
